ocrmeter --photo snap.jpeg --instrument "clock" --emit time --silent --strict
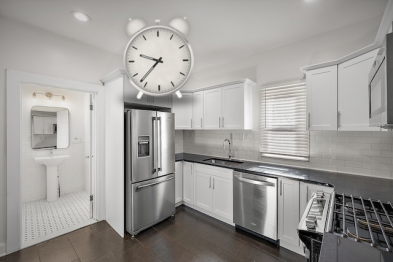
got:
9:37
